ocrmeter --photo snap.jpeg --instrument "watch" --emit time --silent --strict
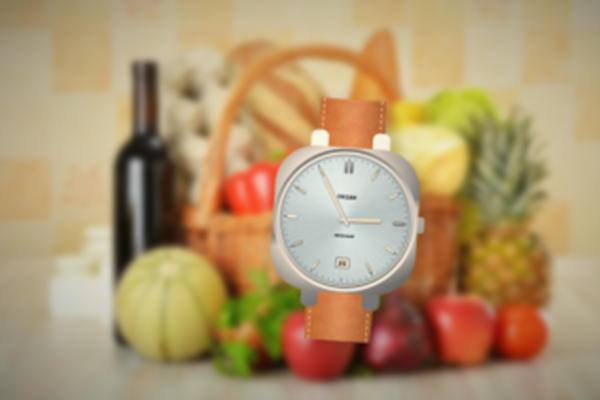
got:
2:55
